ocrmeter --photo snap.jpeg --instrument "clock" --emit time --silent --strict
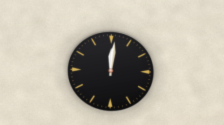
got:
12:01
